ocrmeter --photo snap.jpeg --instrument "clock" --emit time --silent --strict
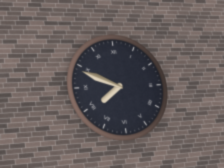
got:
7:49
